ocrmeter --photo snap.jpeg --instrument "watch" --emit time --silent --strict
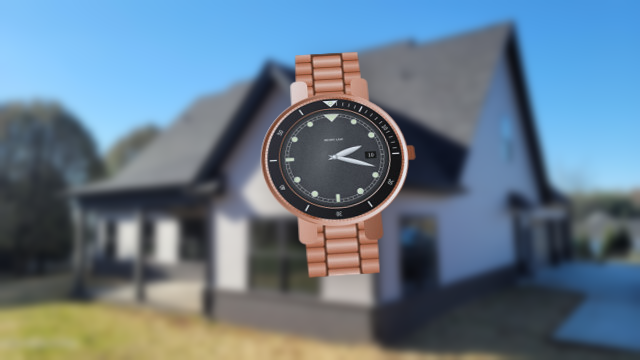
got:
2:18
